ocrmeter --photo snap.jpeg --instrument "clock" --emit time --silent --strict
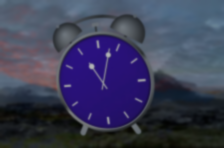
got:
11:03
